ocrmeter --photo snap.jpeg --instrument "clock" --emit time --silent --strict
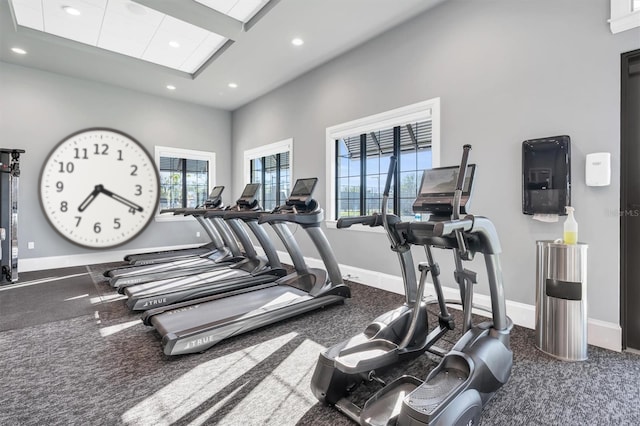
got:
7:19
